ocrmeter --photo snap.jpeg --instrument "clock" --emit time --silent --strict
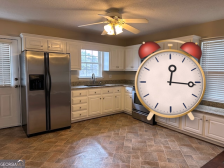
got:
12:16
